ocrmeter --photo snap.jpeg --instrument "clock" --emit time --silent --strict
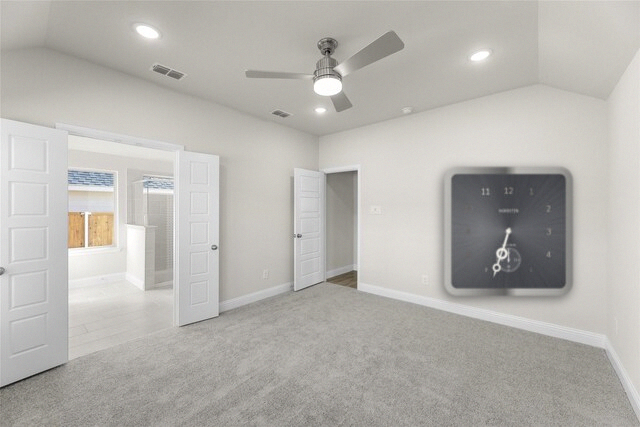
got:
6:33
